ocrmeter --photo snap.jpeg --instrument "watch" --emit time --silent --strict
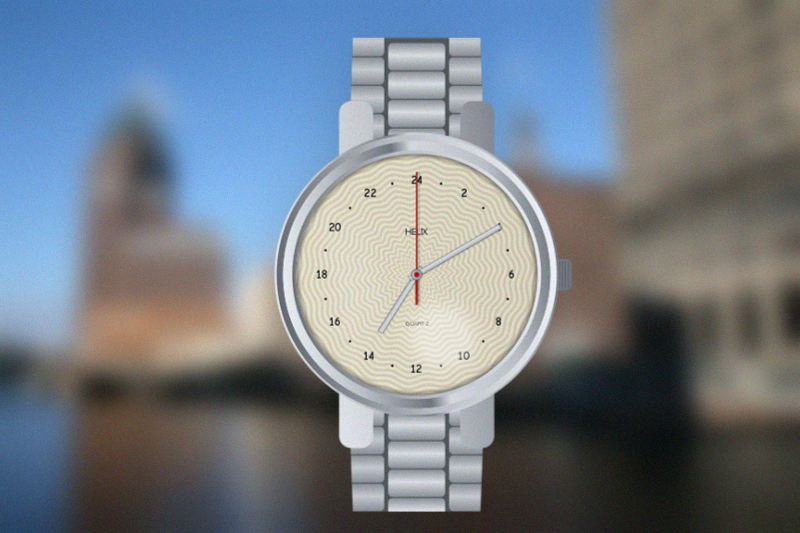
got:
14:10:00
